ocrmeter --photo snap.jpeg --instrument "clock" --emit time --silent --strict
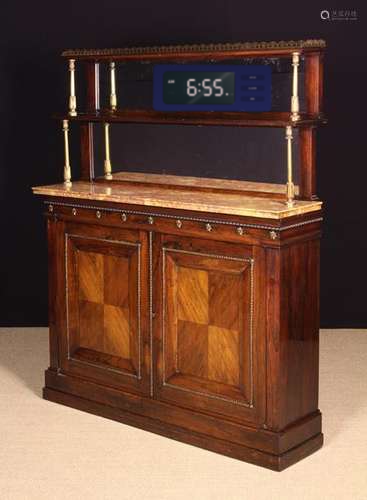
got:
6:55
